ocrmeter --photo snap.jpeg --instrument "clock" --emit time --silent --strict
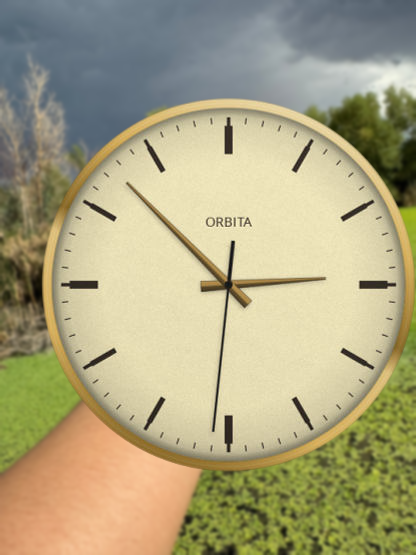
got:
2:52:31
